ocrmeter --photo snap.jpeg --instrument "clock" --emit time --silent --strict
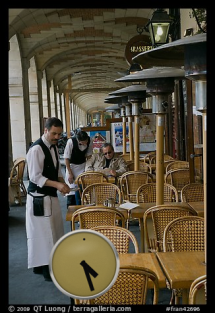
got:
4:27
